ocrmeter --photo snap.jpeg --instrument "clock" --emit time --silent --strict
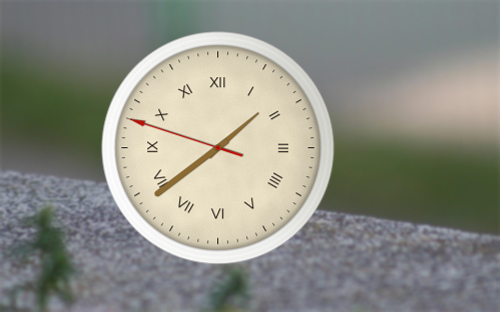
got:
1:38:48
